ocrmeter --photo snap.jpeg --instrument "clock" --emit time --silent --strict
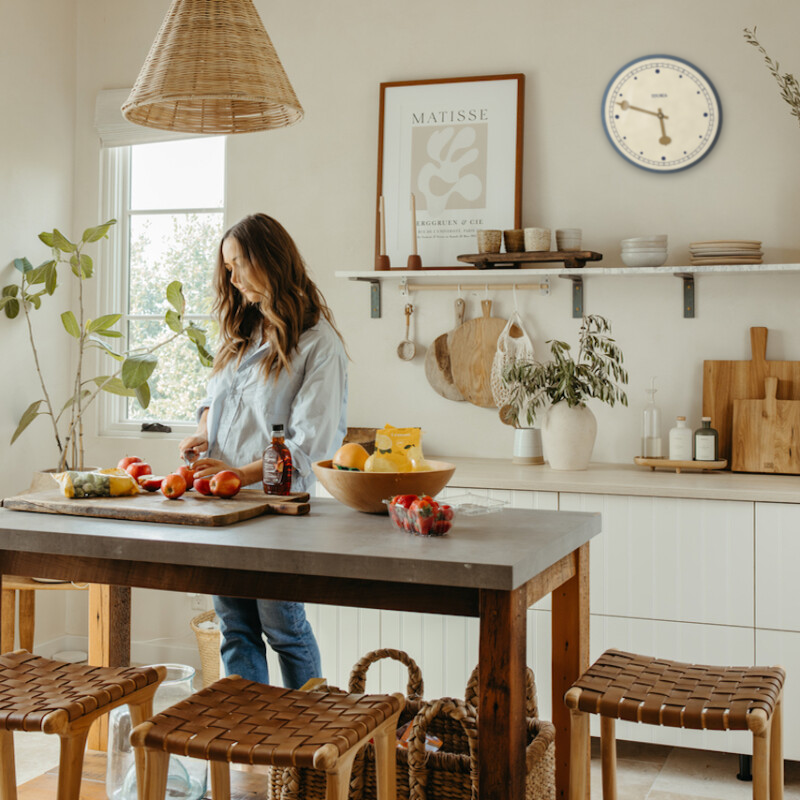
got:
5:48
